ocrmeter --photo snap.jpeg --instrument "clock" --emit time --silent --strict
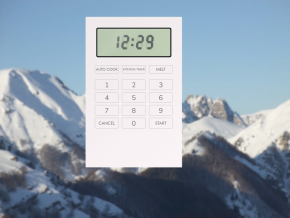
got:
12:29
